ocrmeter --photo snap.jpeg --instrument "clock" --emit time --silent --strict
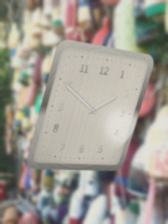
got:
1:50
